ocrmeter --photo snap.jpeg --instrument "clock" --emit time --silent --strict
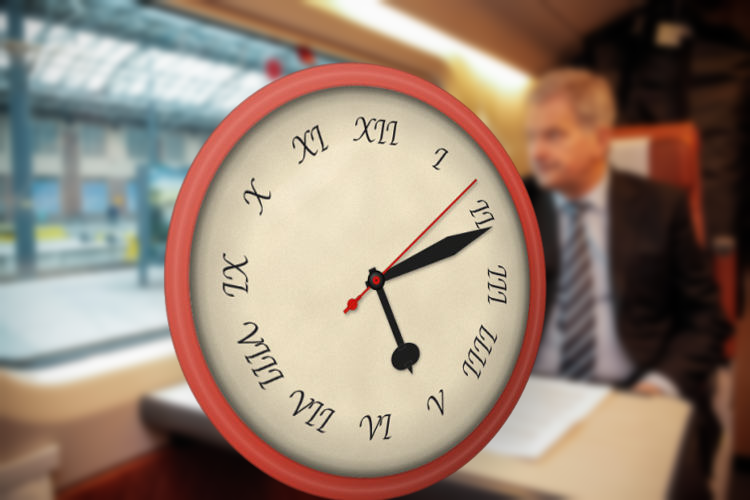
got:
5:11:08
